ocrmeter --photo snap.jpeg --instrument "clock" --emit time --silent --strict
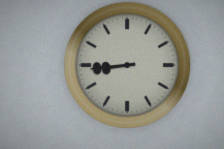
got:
8:44
